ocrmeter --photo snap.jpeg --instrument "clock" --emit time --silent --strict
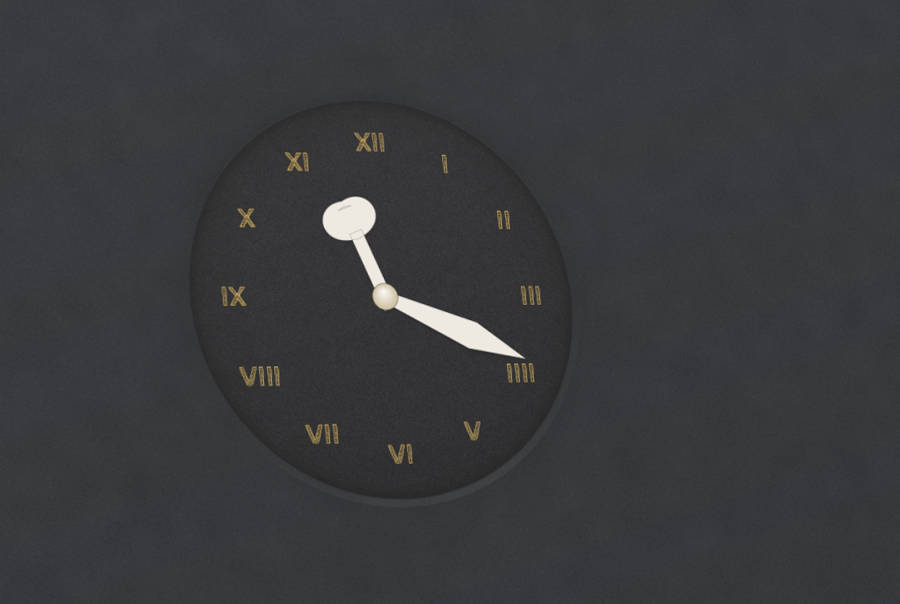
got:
11:19
